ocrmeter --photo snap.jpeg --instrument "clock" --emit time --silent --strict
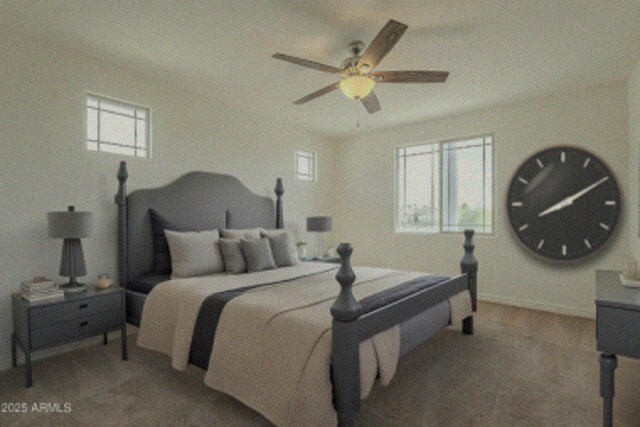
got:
8:10
